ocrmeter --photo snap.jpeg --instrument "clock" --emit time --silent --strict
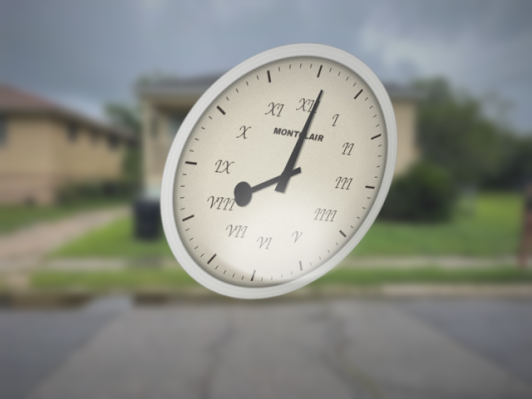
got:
8:01
